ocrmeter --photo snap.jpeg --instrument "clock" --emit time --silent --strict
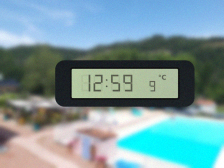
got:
12:59
